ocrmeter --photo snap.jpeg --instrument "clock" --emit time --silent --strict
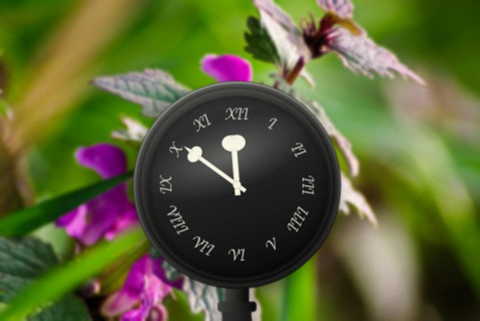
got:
11:51
